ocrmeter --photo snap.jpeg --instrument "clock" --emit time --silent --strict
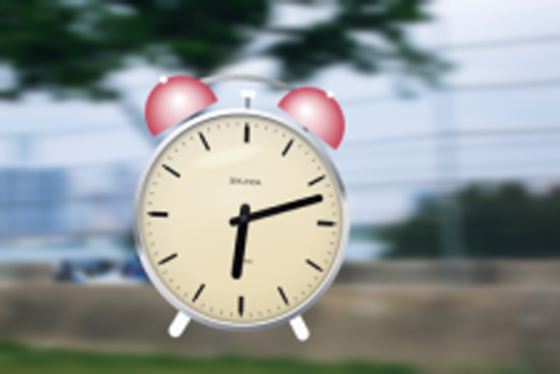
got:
6:12
